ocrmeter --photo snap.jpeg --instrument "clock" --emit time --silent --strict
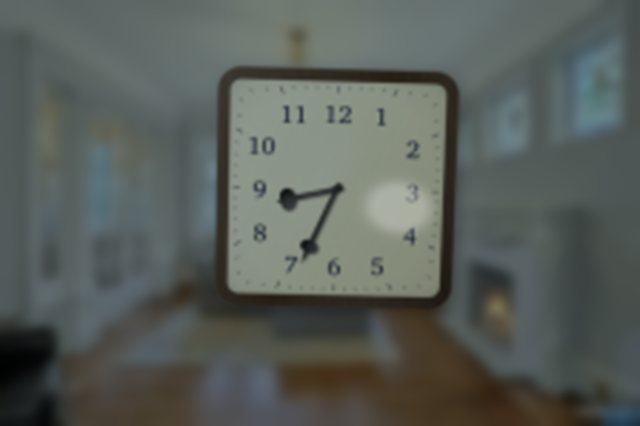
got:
8:34
